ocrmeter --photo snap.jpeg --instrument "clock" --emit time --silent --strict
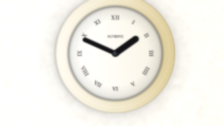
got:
1:49
